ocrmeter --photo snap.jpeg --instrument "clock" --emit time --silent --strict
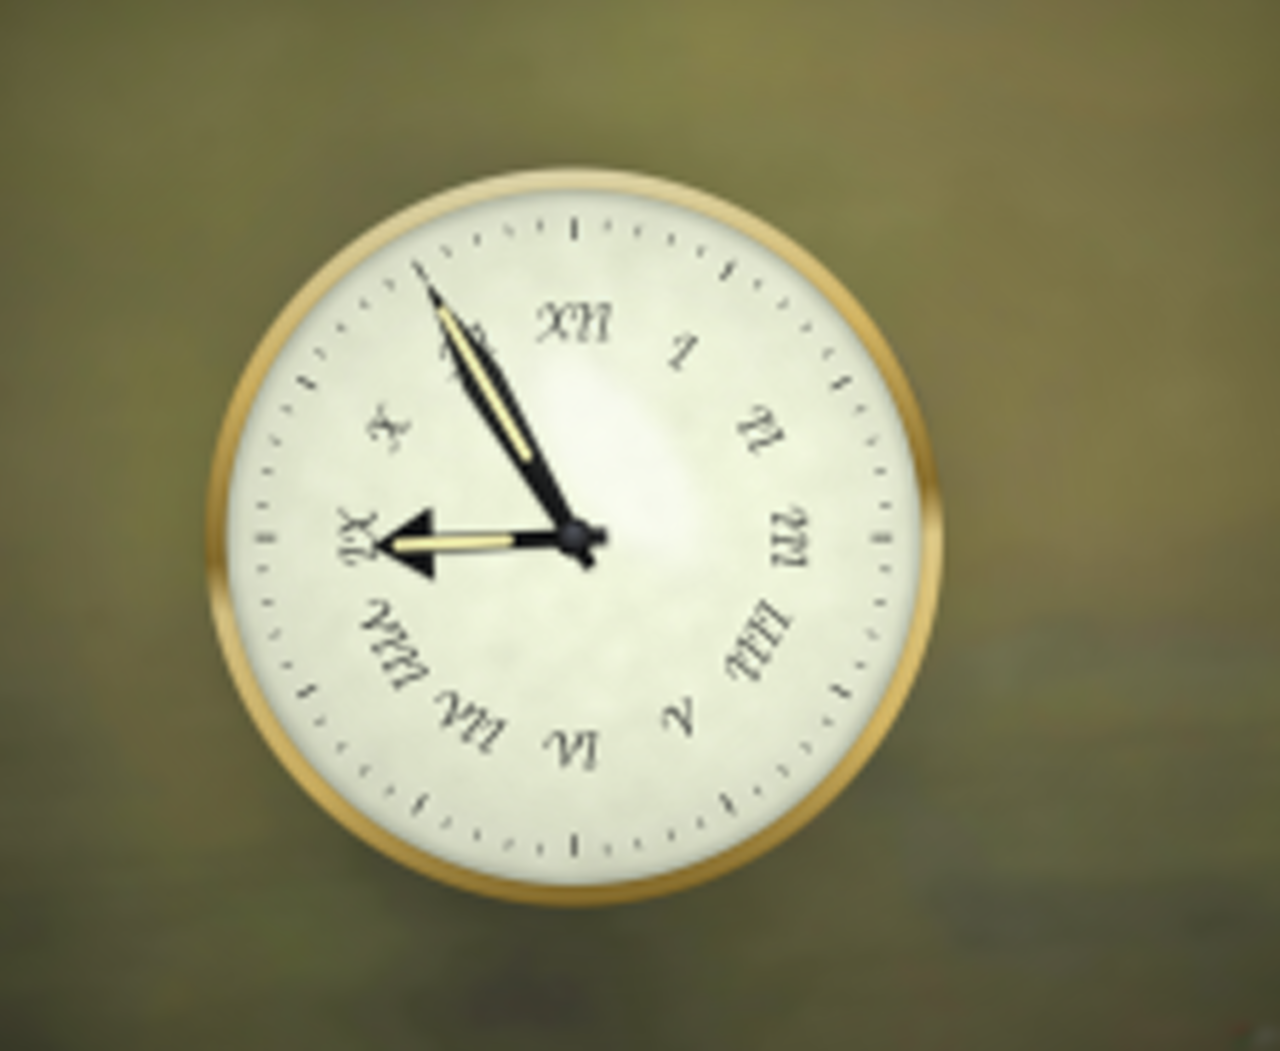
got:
8:55
